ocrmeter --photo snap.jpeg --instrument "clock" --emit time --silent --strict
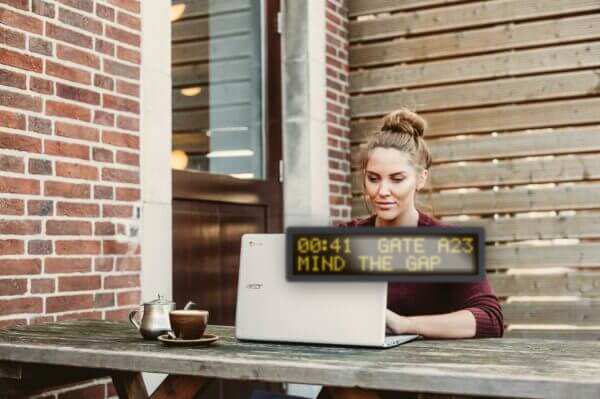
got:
0:41
